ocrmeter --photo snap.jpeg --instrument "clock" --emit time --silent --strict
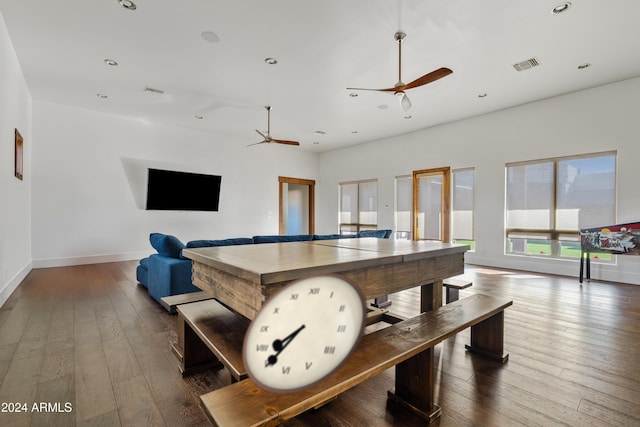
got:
7:35
